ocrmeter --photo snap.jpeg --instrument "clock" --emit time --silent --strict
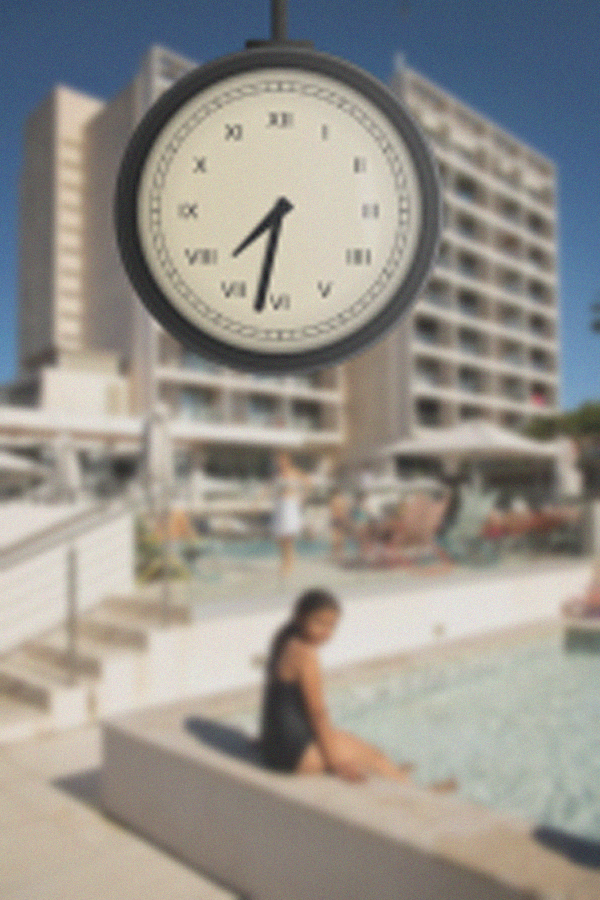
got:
7:32
